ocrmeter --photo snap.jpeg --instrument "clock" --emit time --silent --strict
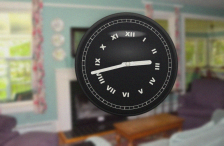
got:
2:42
